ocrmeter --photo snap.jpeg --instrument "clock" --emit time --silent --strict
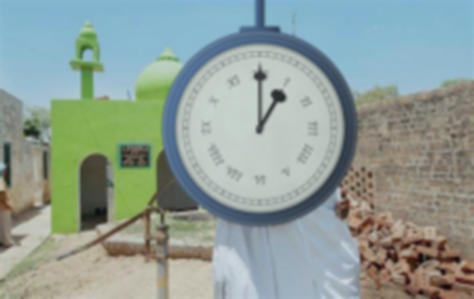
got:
1:00
